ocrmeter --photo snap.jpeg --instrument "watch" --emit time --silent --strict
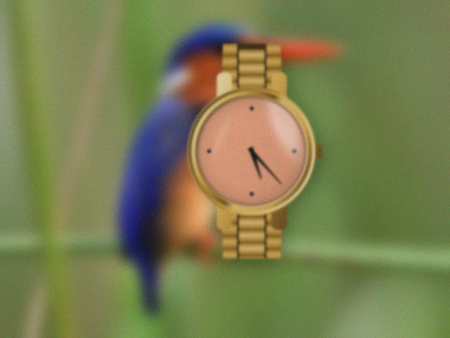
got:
5:23
